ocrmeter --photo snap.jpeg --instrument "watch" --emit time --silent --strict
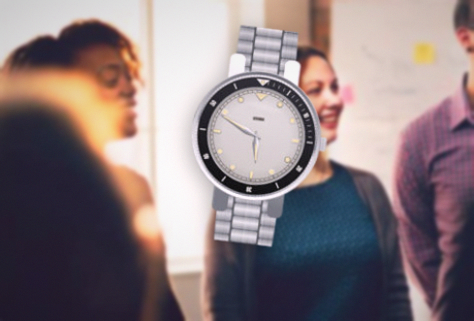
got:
5:49
